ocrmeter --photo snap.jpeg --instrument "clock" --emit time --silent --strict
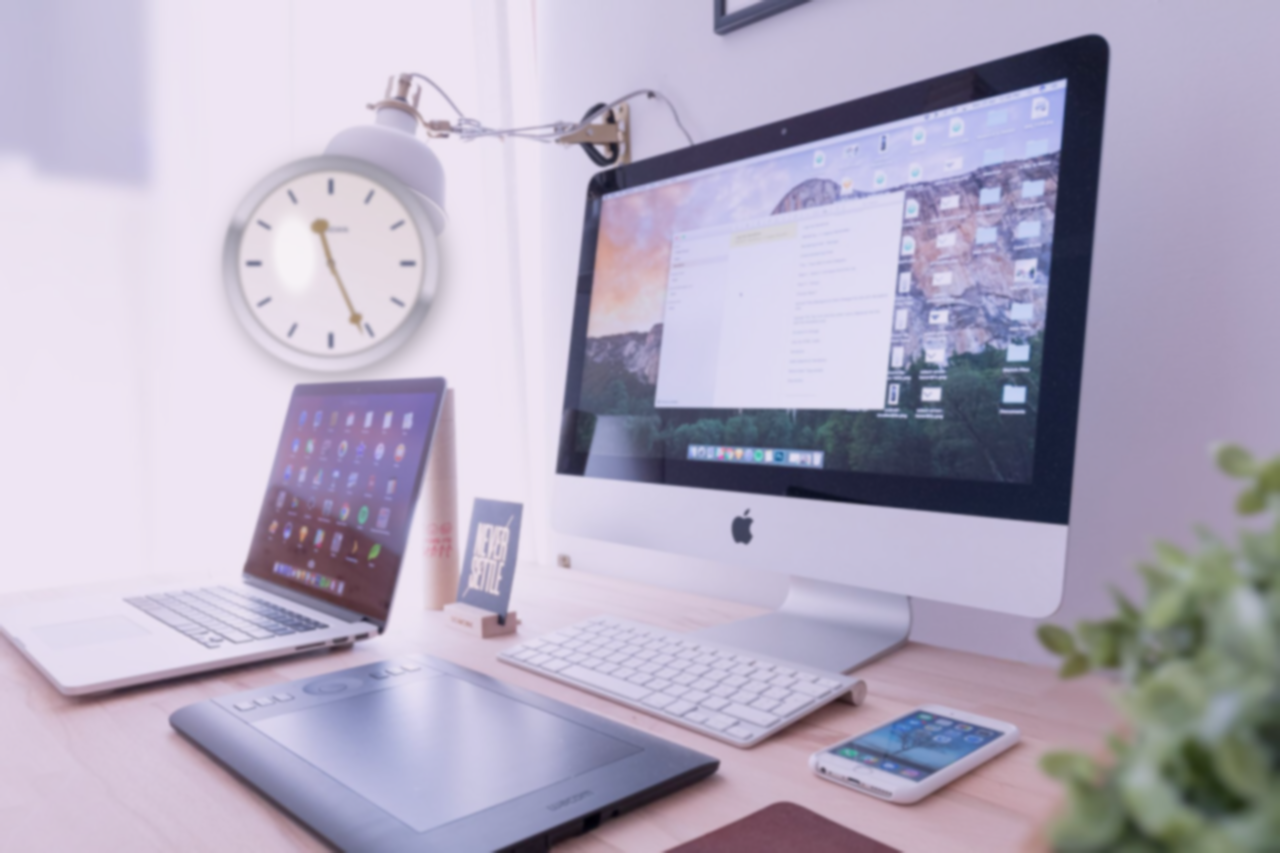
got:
11:26
